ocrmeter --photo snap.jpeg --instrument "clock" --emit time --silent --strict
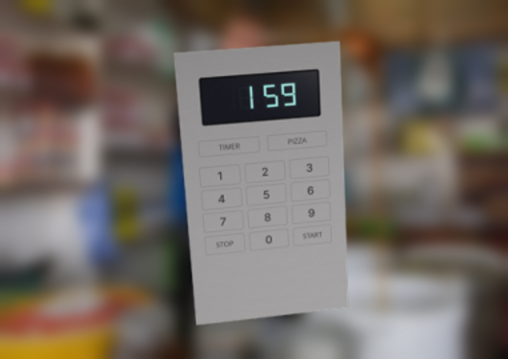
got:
1:59
